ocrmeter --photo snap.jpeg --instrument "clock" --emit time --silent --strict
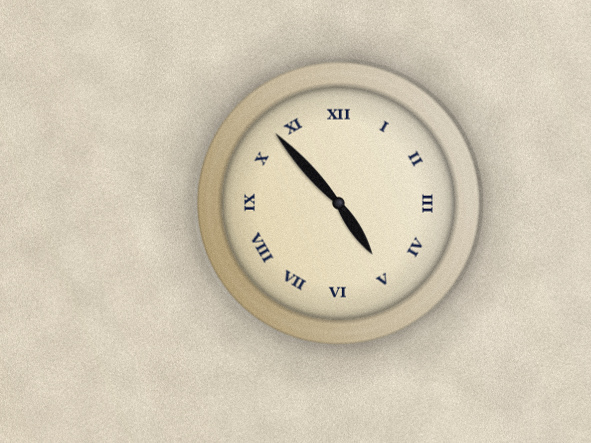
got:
4:53
